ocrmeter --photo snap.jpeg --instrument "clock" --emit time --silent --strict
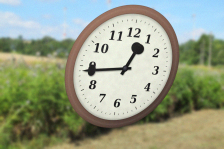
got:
12:44
